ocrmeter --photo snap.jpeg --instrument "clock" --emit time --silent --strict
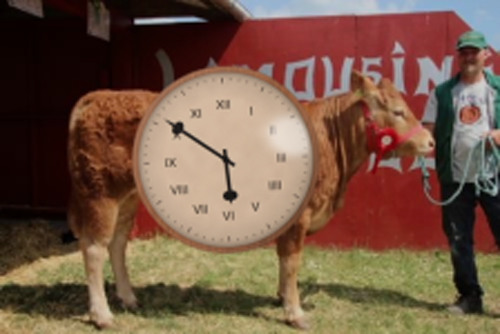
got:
5:51
